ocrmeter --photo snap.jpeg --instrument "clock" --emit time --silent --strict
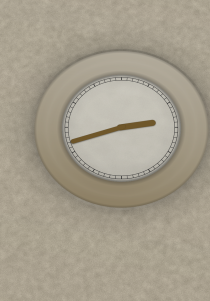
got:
2:42
